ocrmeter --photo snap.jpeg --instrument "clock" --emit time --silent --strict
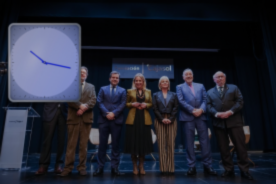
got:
10:17
